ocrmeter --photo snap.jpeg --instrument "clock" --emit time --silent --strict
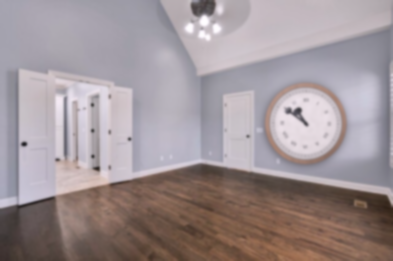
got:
10:51
